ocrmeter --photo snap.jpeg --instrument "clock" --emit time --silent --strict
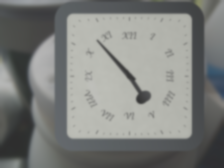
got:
4:53
